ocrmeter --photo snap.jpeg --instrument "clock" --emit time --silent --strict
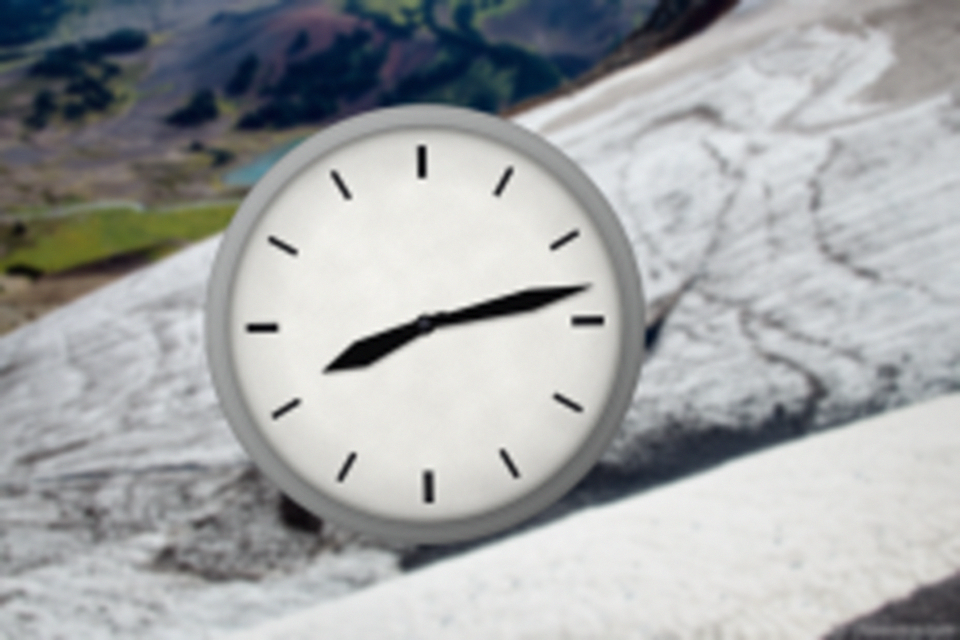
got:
8:13
